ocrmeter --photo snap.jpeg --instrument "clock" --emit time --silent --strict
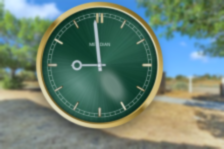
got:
8:59
